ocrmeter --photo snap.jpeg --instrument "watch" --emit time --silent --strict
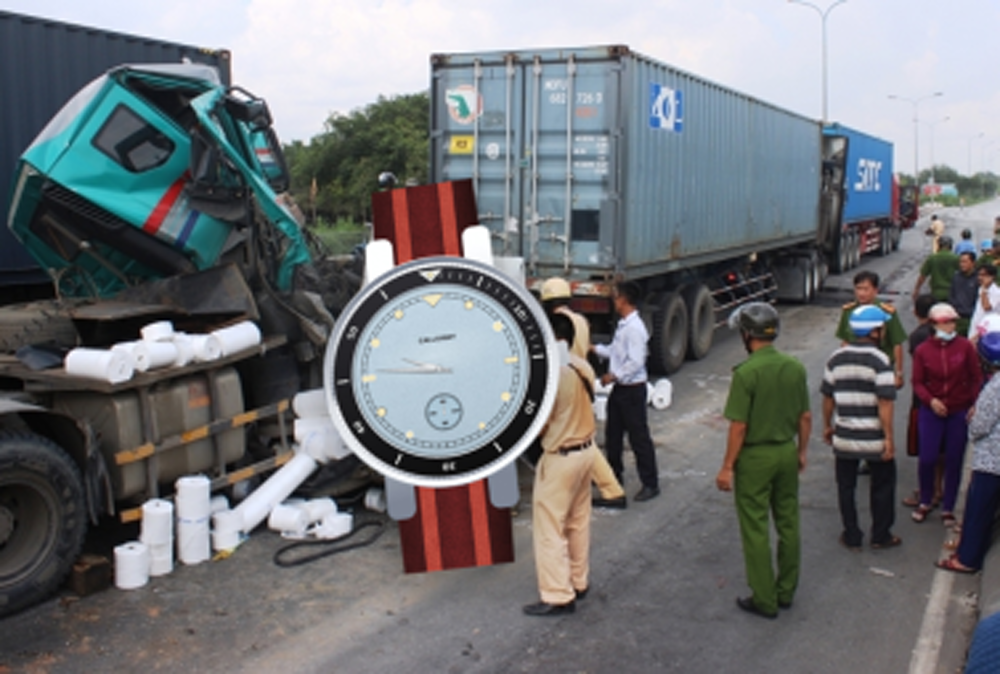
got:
9:46
